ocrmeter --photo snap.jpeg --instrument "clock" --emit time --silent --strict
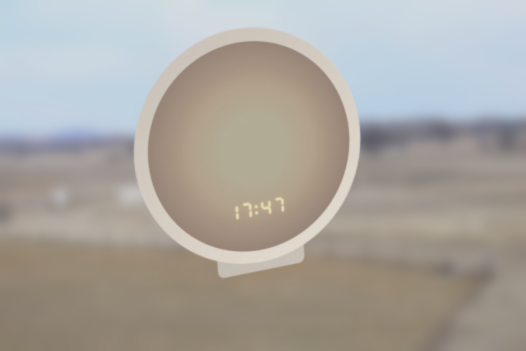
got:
17:47
